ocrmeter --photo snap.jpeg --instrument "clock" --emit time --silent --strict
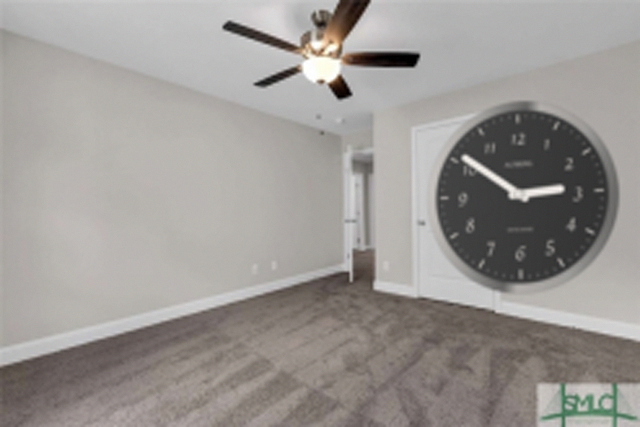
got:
2:51
